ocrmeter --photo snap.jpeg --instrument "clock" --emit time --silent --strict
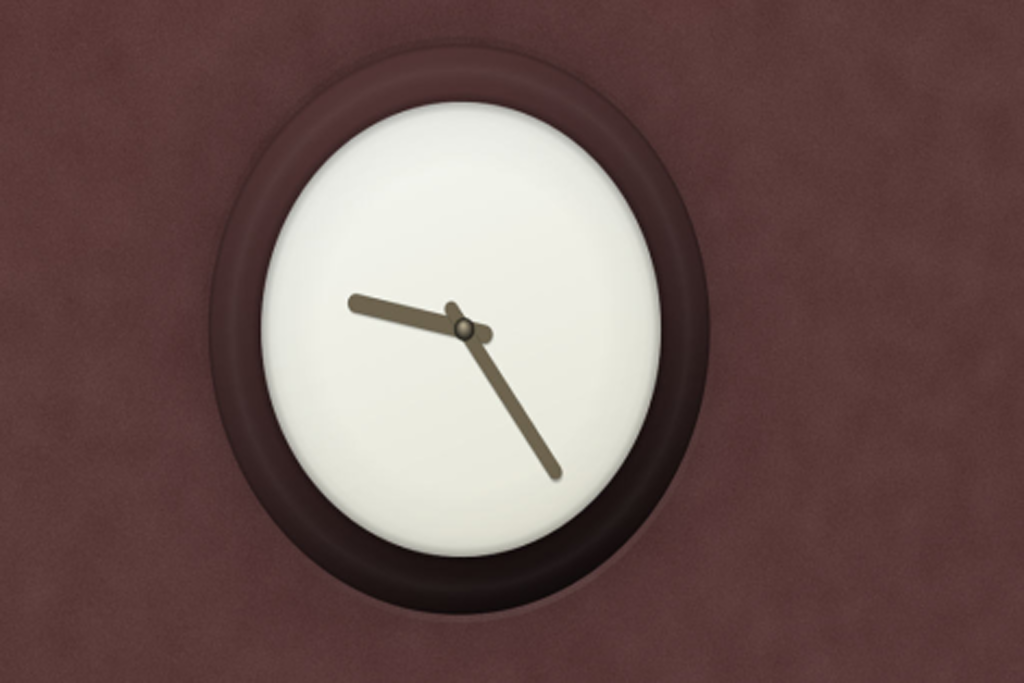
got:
9:24
